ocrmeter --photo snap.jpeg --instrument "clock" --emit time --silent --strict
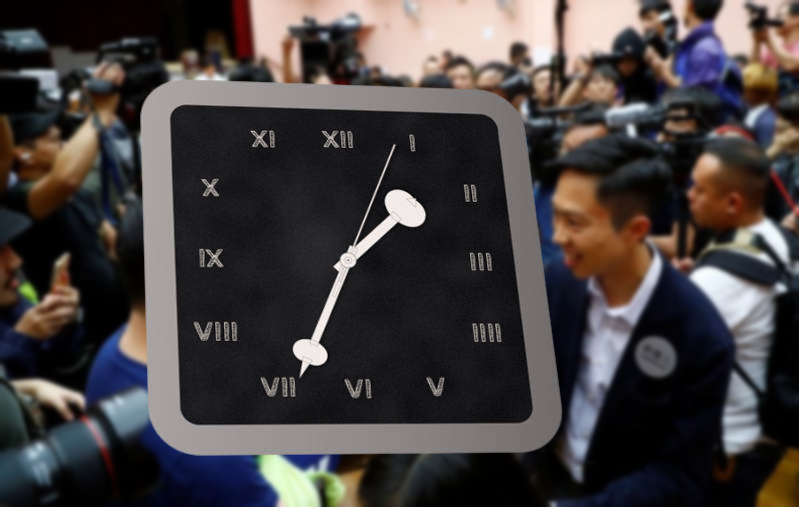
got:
1:34:04
